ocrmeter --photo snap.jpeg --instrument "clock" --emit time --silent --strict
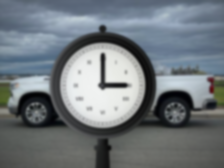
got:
3:00
